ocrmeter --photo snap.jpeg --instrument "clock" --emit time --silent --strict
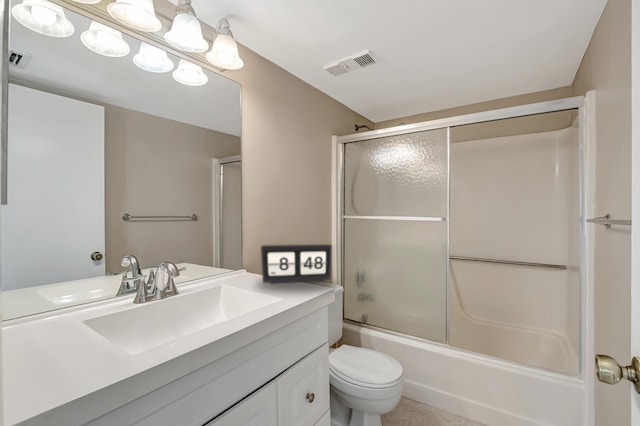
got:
8:48
